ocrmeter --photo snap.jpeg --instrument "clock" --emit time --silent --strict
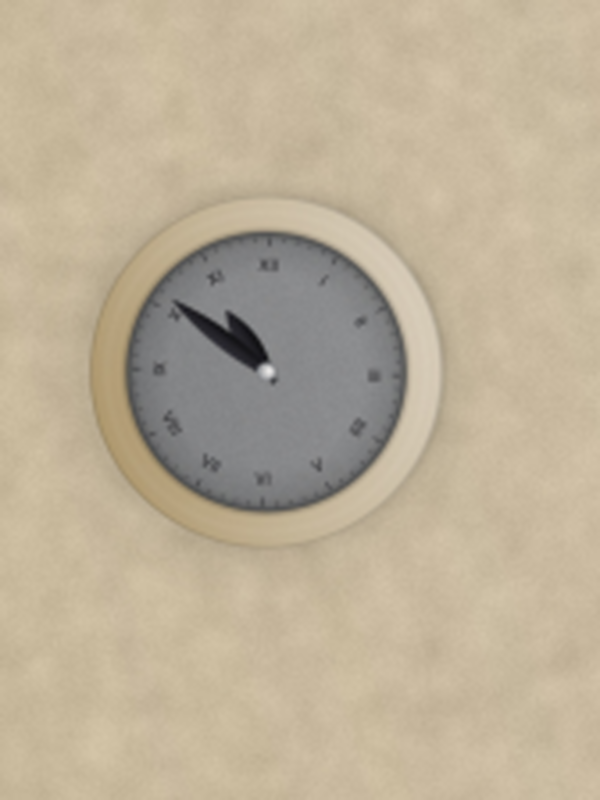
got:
10:51
